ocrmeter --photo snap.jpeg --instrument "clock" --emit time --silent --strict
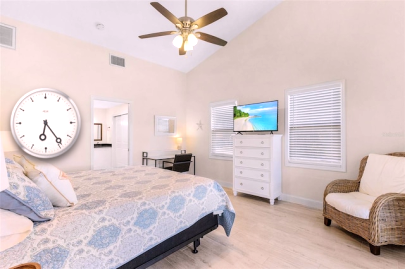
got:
6:24
